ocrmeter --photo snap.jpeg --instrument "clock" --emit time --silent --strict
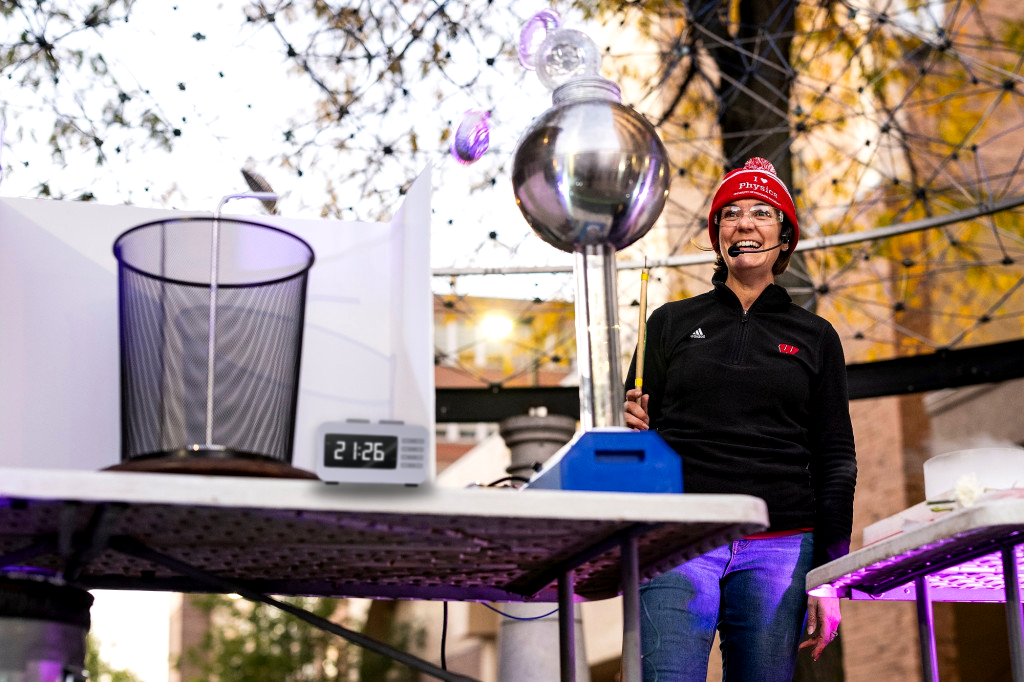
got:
21:26
